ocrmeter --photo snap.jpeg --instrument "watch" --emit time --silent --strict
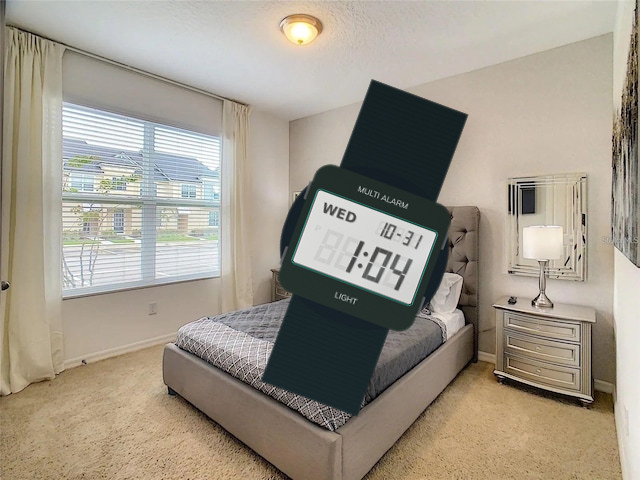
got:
1:04
